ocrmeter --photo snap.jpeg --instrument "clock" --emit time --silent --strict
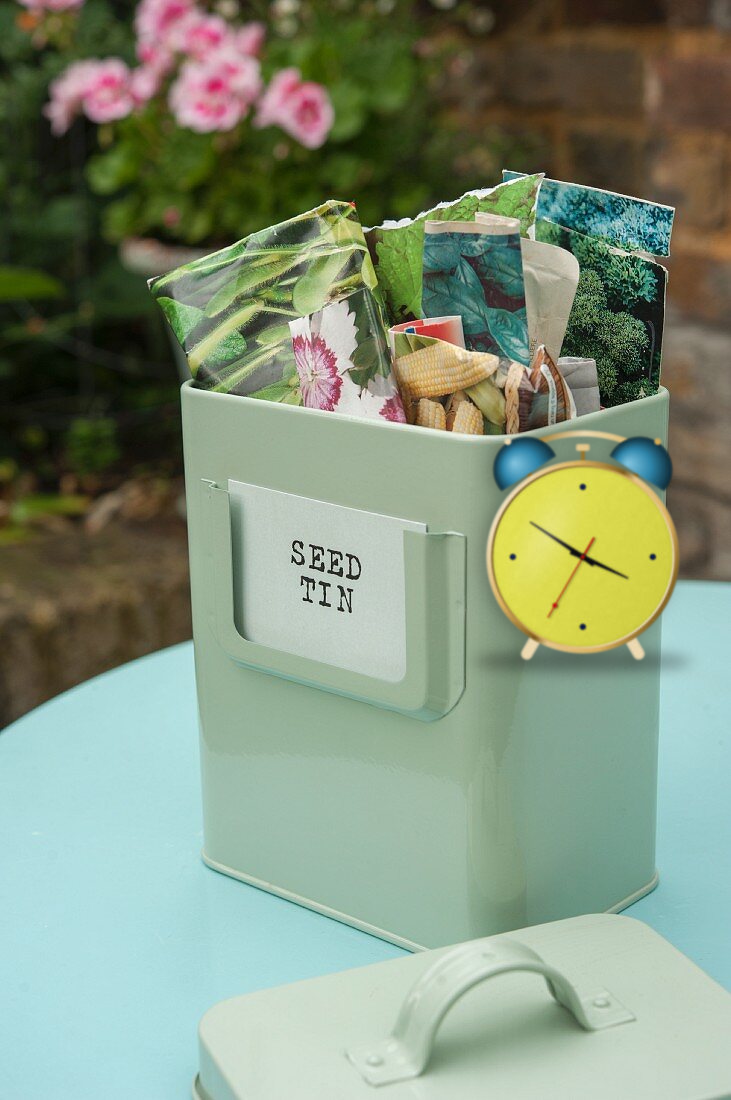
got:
3:50:35
